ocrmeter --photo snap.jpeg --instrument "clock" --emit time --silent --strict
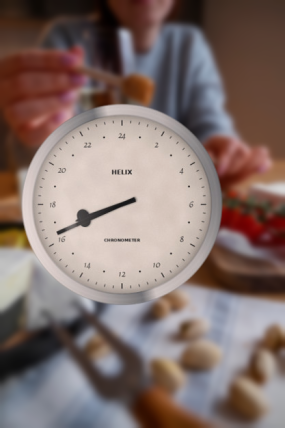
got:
16:41
